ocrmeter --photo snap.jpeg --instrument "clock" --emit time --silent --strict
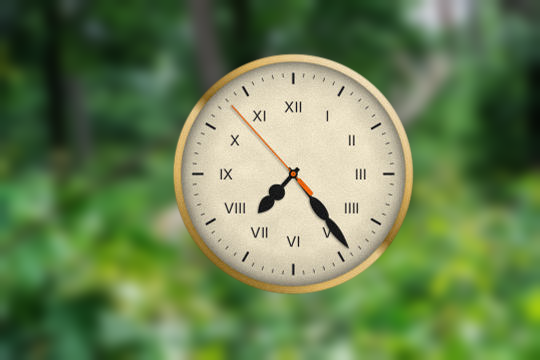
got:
7:23:53
